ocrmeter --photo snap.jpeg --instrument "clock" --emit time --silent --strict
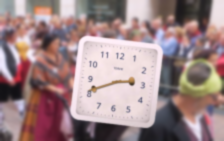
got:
2:41
